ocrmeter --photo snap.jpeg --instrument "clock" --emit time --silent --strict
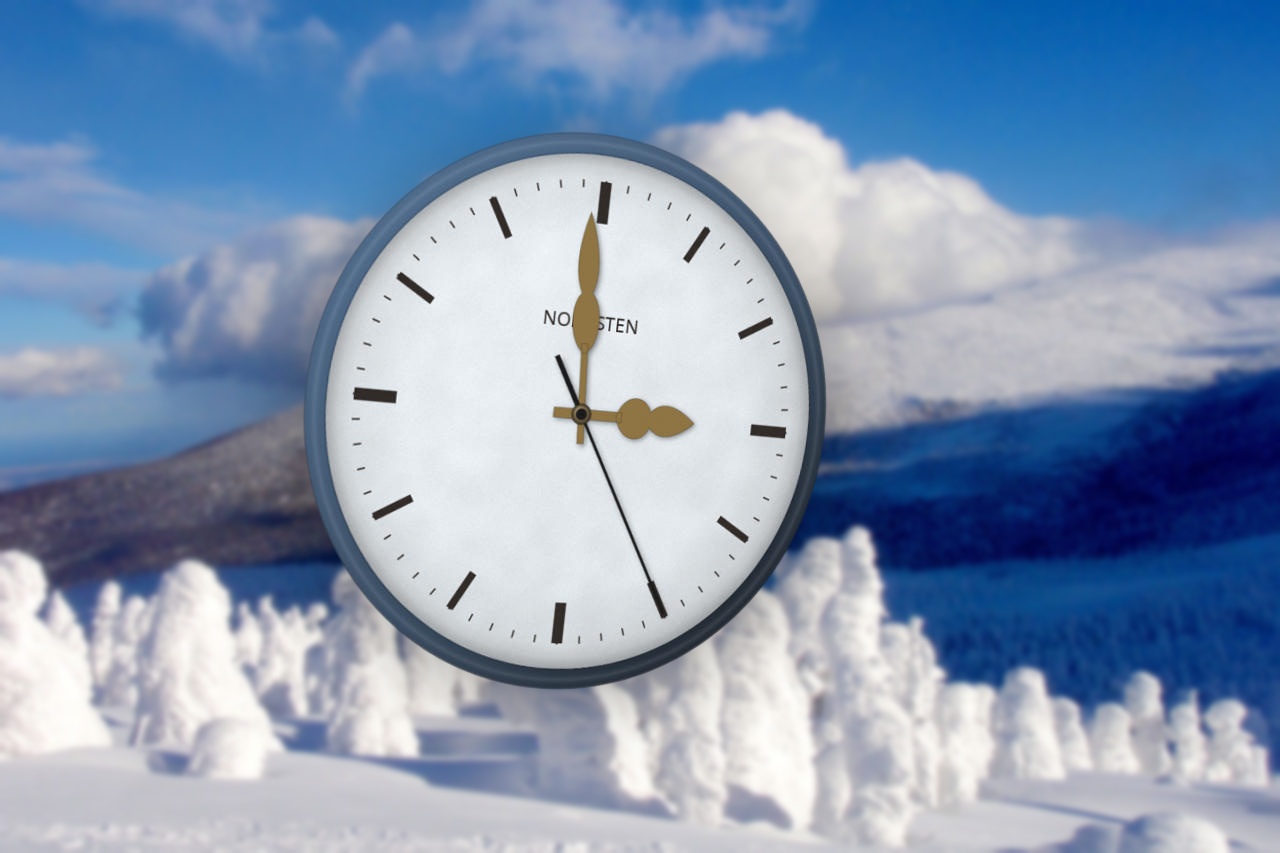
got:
2:59:25
